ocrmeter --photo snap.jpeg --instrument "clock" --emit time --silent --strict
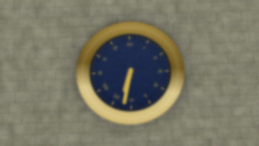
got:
6:32
